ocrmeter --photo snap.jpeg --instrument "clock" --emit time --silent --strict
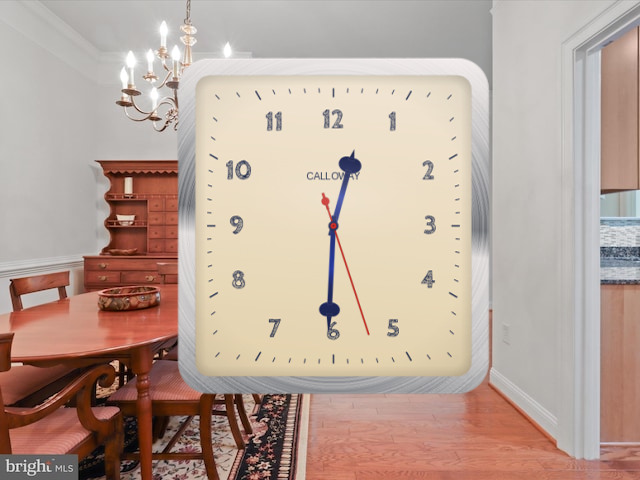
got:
12:30:27
